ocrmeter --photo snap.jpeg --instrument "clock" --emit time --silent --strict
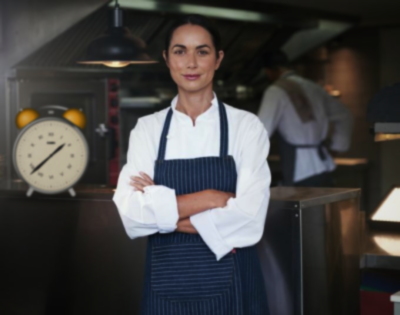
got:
1:38
